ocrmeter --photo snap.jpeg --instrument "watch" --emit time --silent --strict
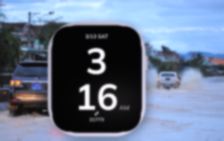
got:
3:16
